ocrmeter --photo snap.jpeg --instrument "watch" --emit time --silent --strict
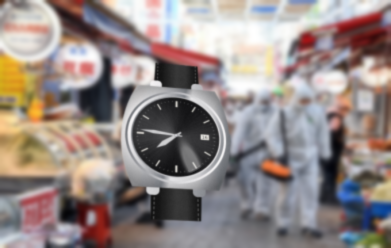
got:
7:46
